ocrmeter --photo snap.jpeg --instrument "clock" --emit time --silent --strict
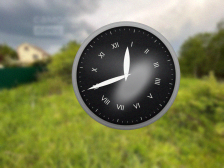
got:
12:45
